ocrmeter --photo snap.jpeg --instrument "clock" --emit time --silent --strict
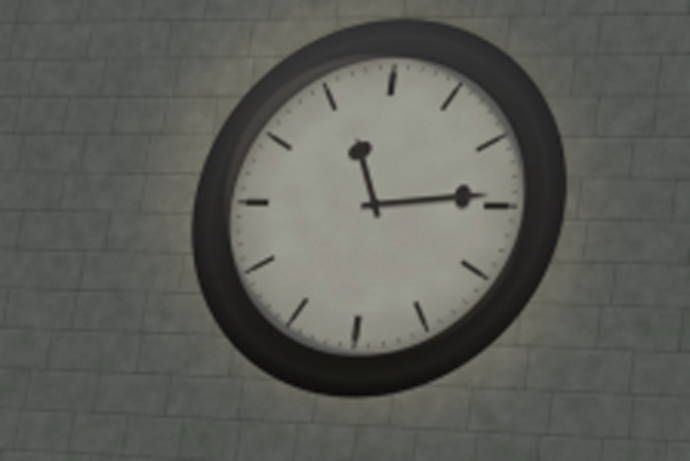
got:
11:14
